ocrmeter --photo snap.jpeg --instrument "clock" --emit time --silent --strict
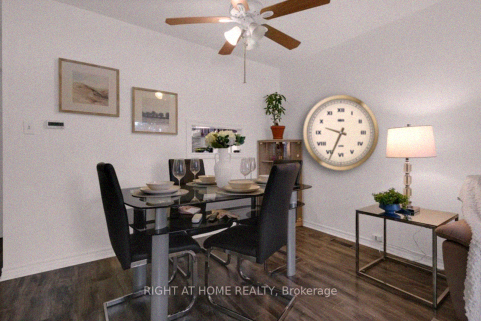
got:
9:34
